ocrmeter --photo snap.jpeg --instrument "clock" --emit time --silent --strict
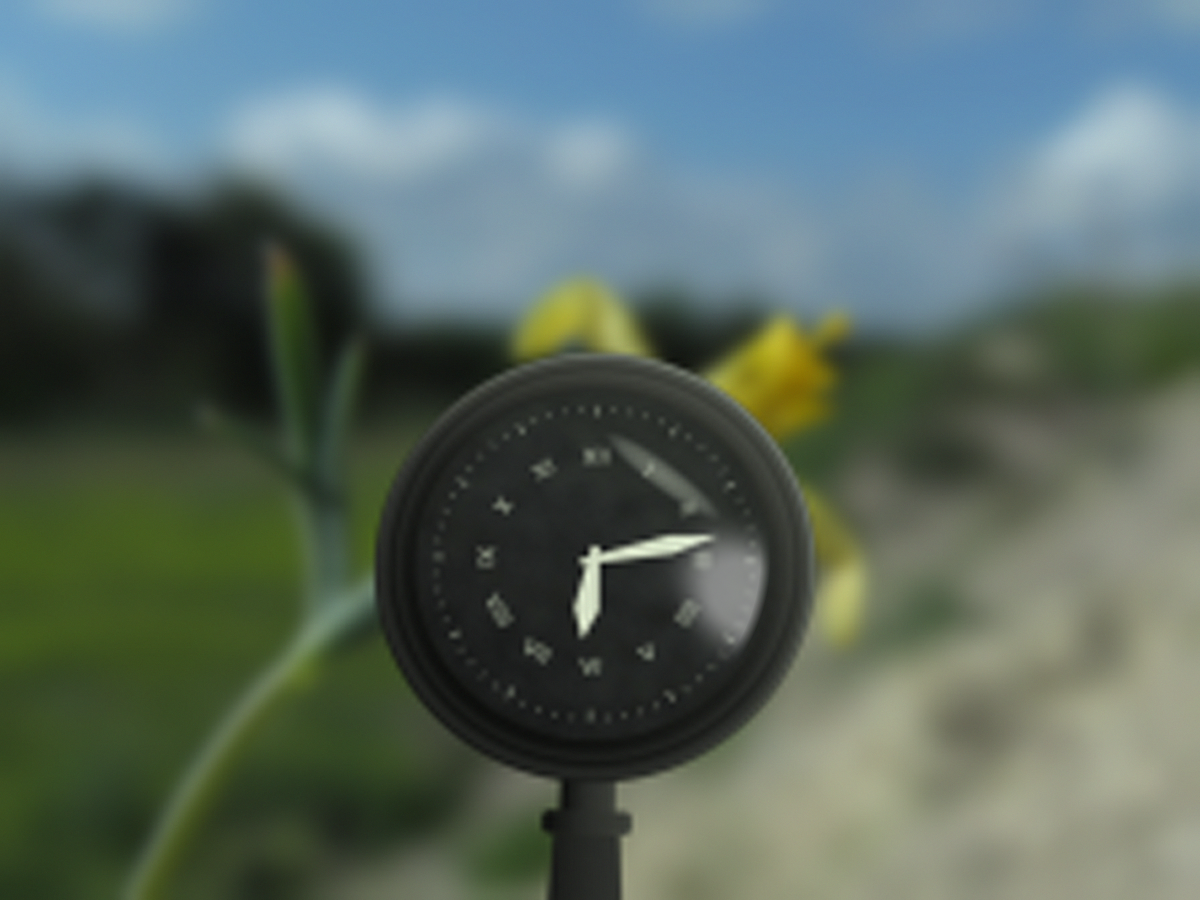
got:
6:13
